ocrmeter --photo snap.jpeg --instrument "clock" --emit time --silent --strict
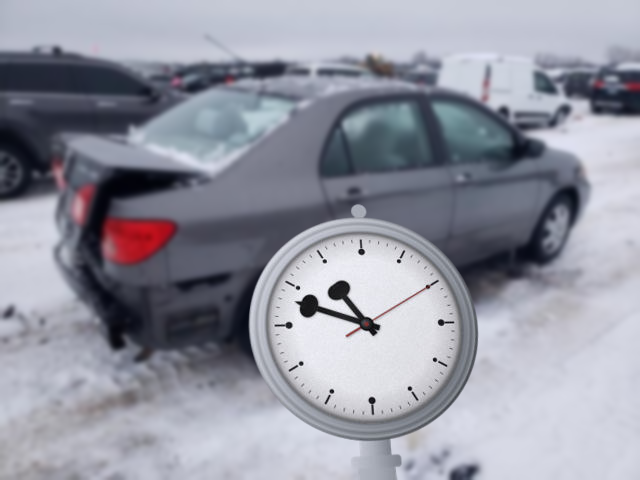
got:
10:48:10
